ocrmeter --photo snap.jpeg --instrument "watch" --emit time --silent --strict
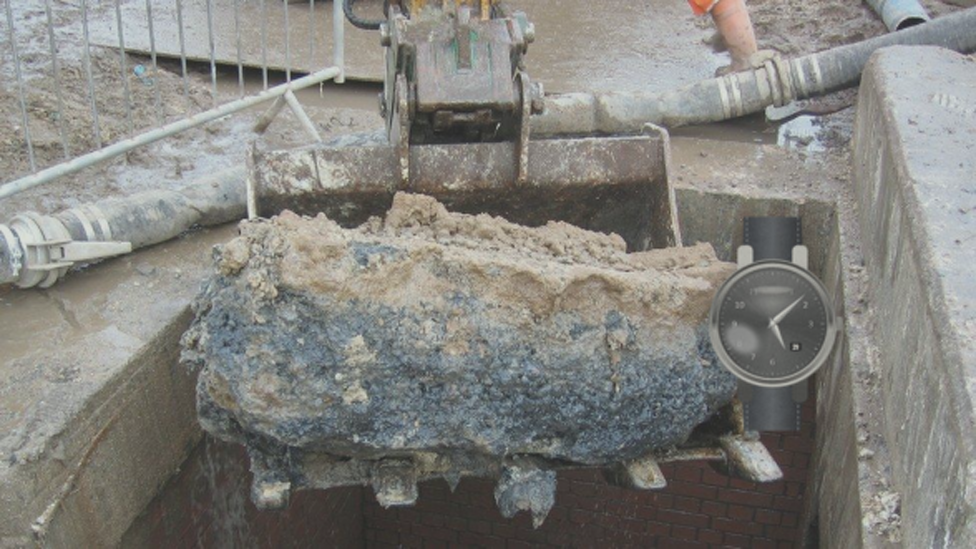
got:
5:08
